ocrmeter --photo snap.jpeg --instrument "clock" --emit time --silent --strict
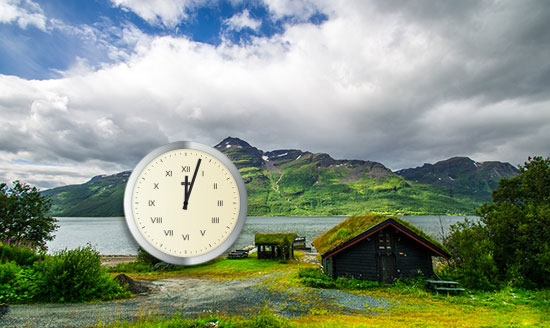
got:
12:03
